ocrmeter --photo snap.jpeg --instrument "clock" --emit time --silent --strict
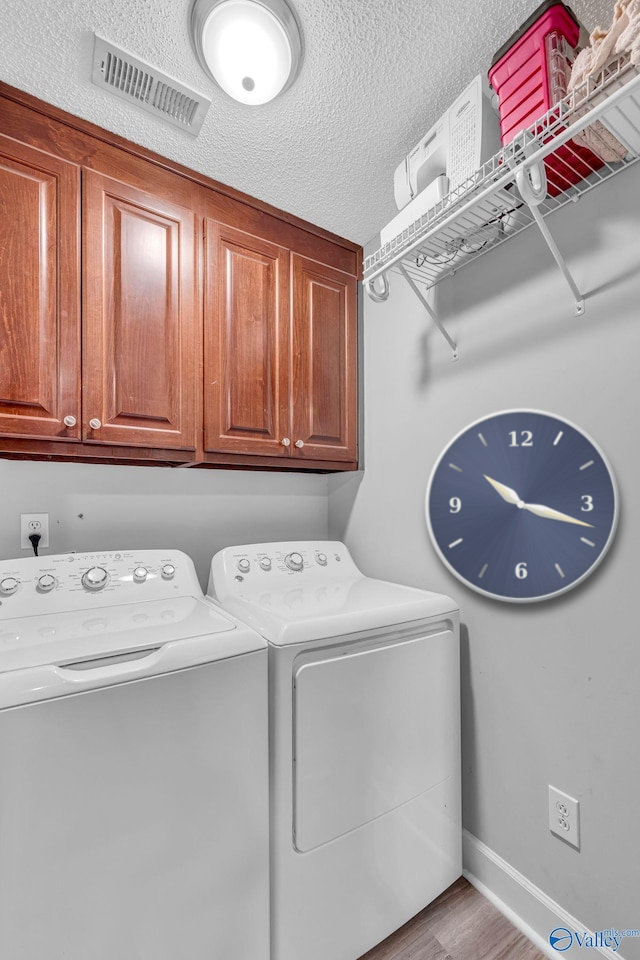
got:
10:18
